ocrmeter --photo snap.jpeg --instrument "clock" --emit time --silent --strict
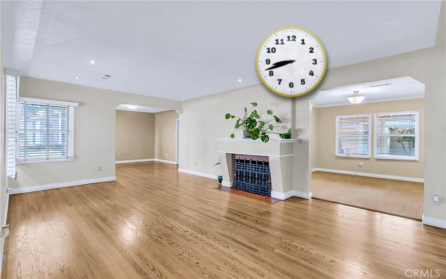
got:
8:42
